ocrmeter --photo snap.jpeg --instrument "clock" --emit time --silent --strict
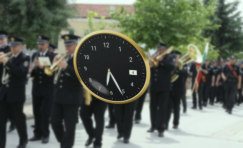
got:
6:26
